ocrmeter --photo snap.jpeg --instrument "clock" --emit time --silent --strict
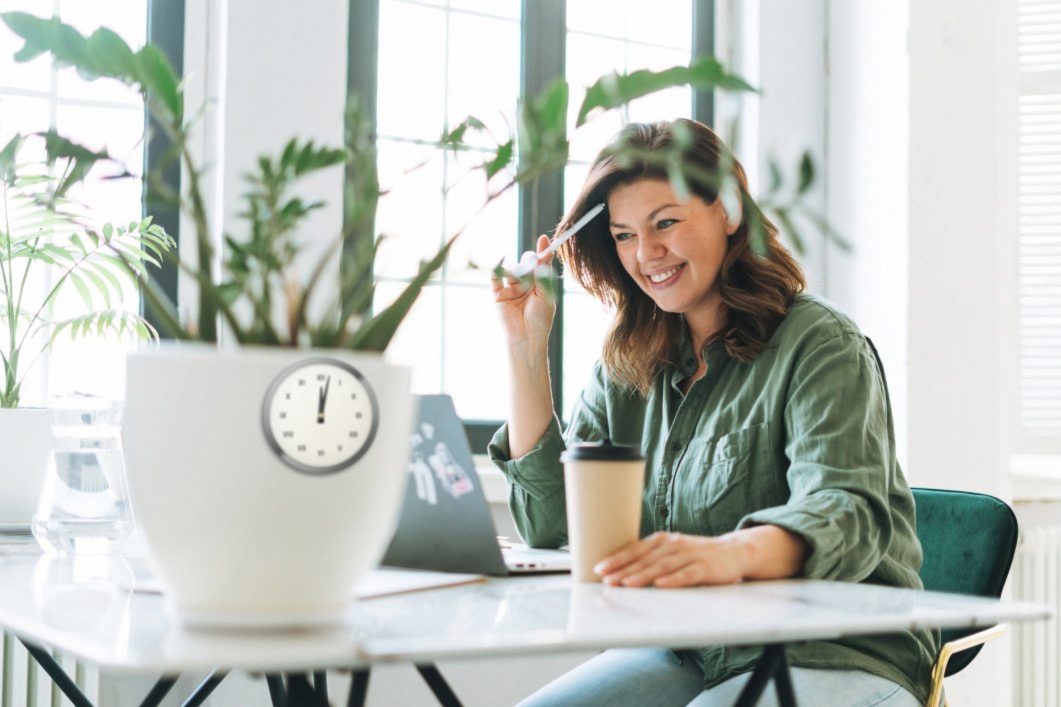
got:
12:02
